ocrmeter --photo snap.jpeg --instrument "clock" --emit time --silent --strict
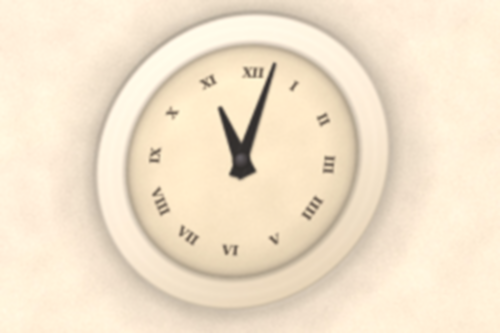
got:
11:02
